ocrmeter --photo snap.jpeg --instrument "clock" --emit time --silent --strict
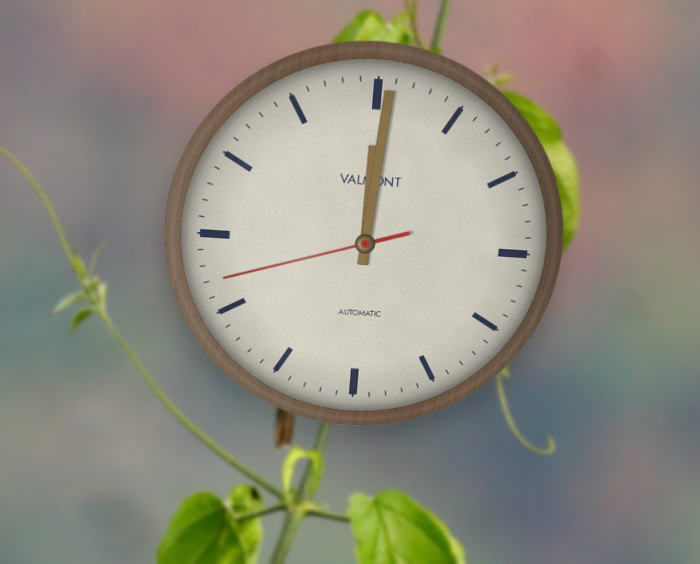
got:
12:00:42
